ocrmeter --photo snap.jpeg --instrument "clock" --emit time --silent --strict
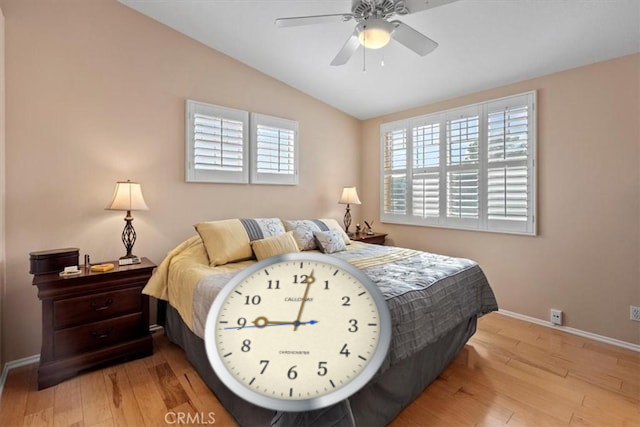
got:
9:01:44
